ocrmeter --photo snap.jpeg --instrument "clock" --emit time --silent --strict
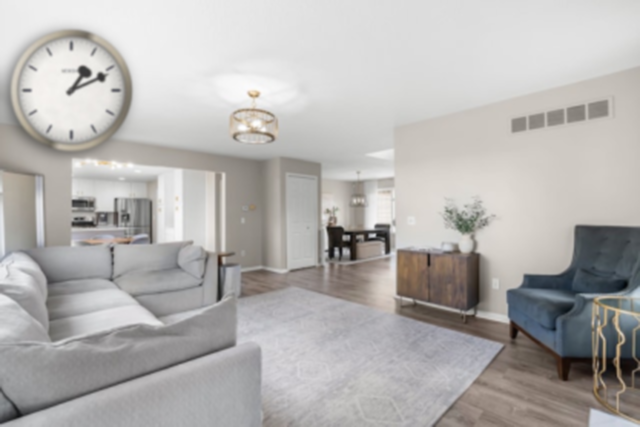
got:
1:11
